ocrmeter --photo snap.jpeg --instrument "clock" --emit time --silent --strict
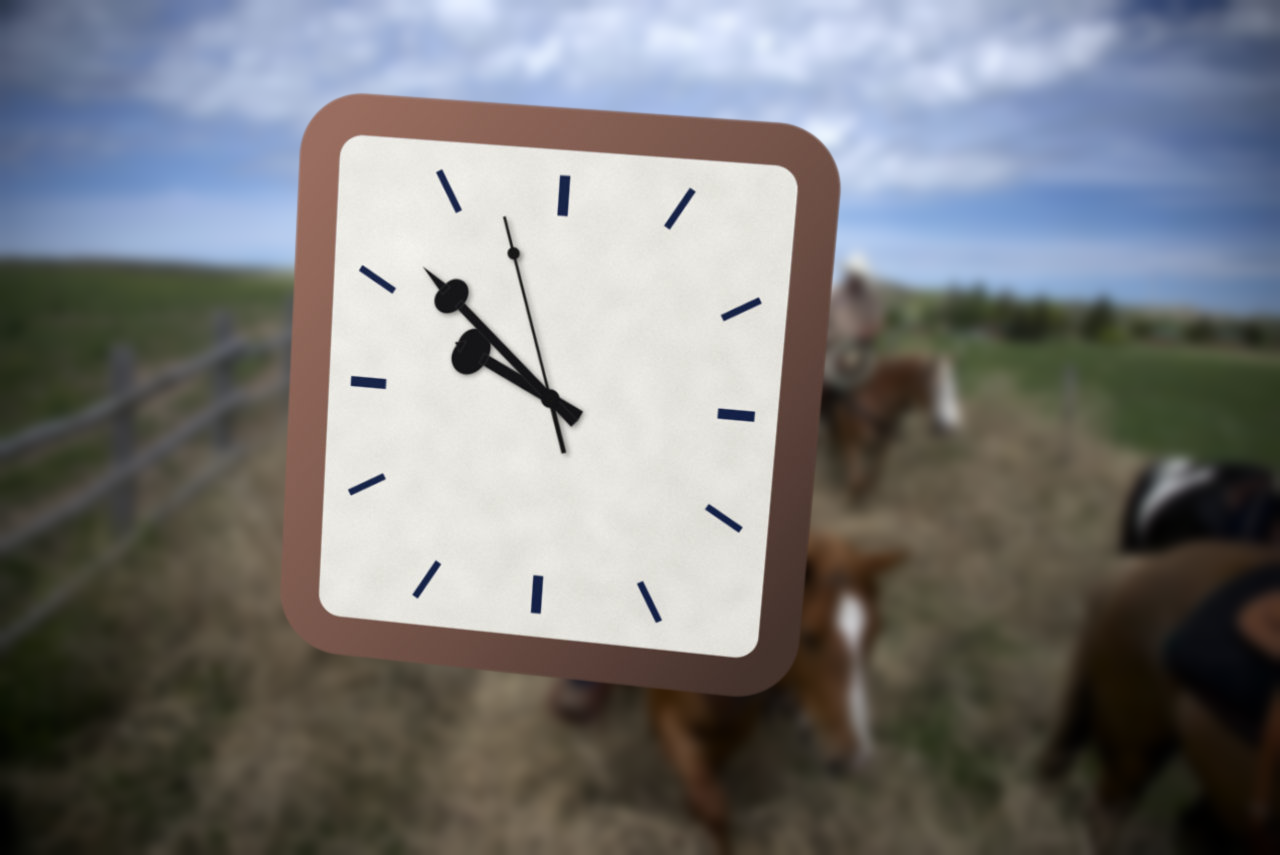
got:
9:51:57
